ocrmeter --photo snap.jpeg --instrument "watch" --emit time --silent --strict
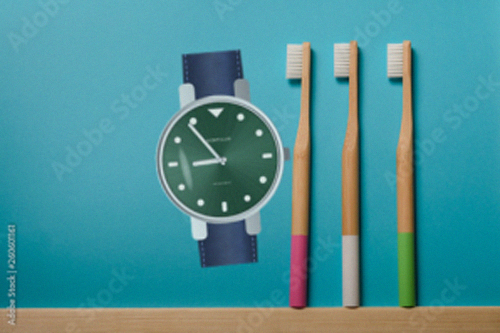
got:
8:54
